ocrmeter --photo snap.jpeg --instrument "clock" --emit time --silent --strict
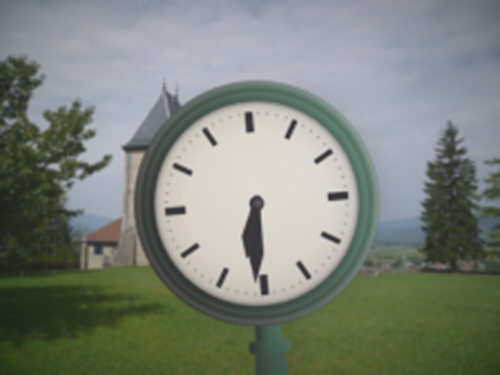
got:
6:31
